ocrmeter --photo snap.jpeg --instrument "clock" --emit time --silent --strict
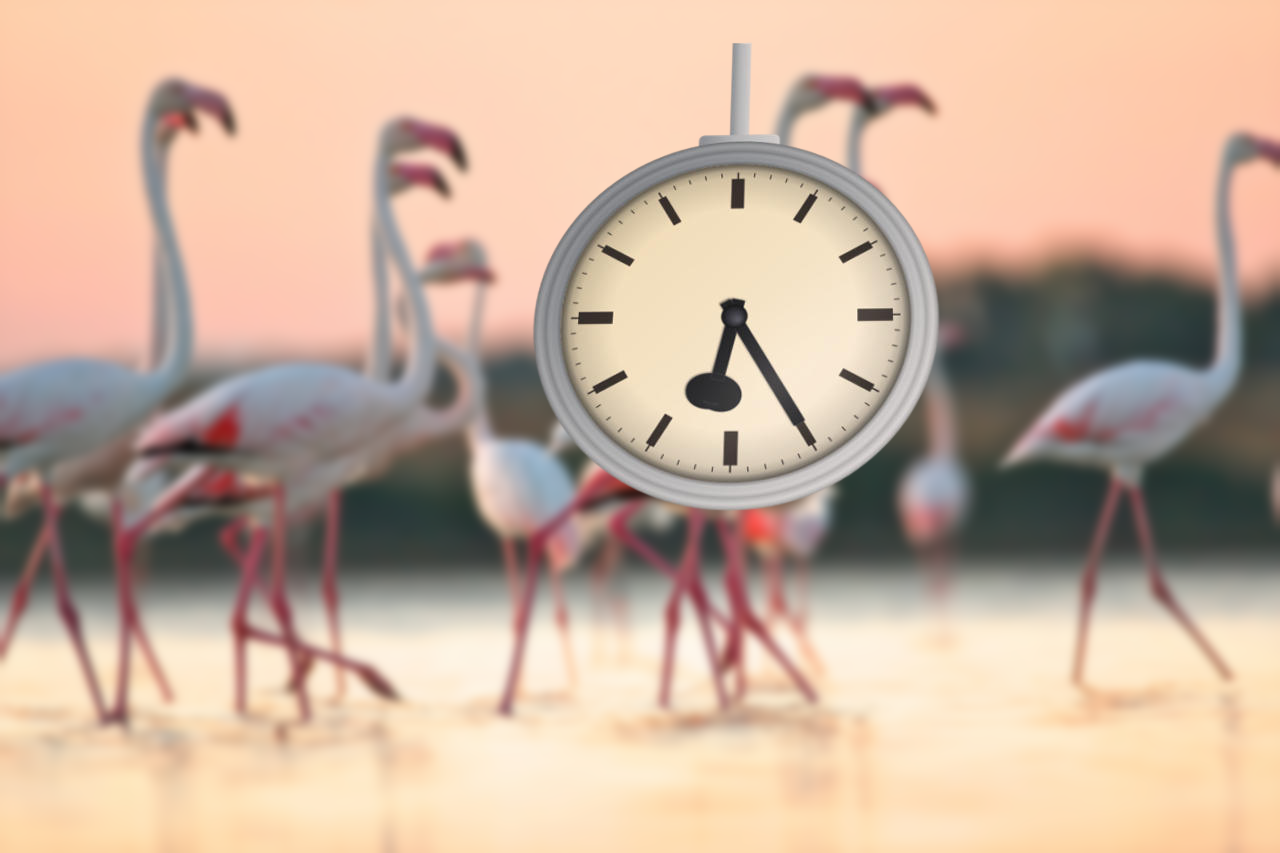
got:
6:25
